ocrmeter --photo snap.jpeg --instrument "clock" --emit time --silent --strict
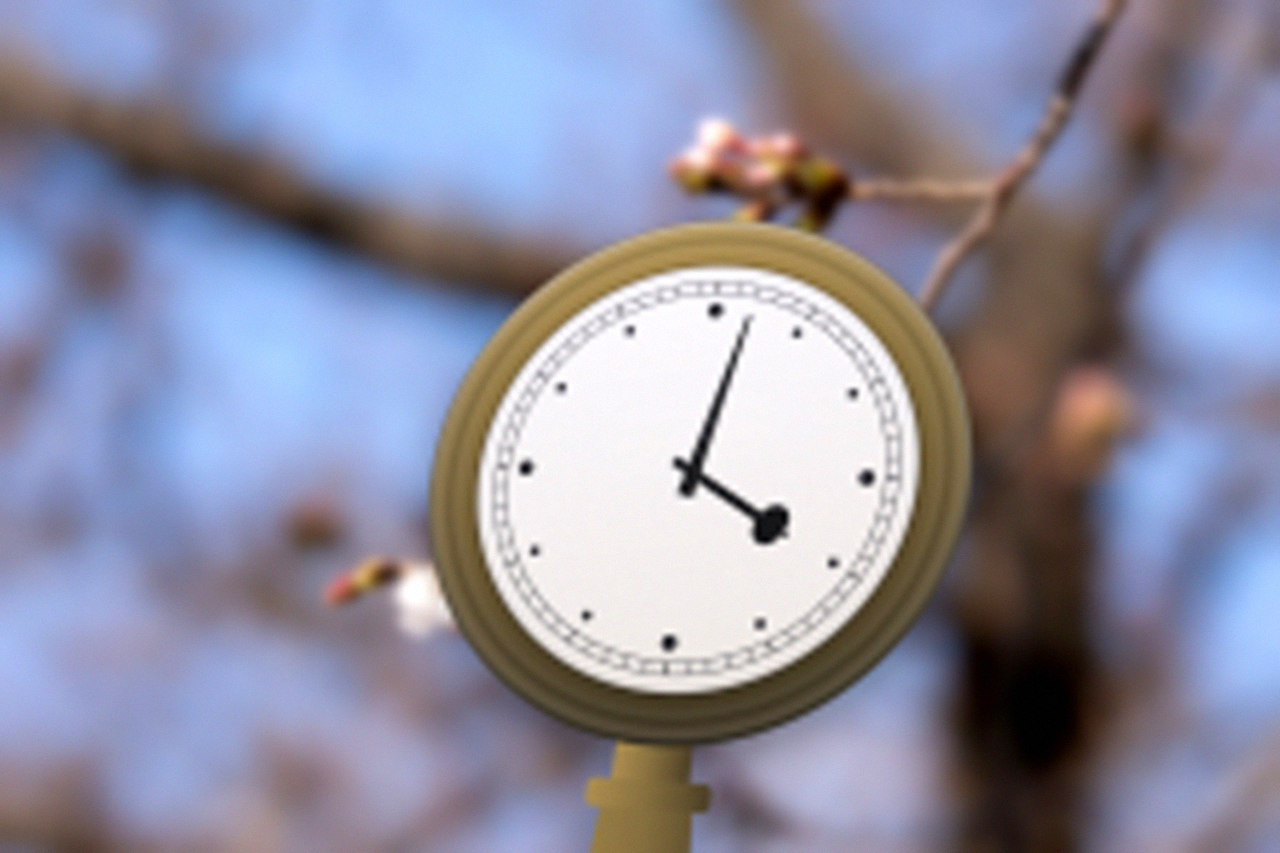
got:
4:02
